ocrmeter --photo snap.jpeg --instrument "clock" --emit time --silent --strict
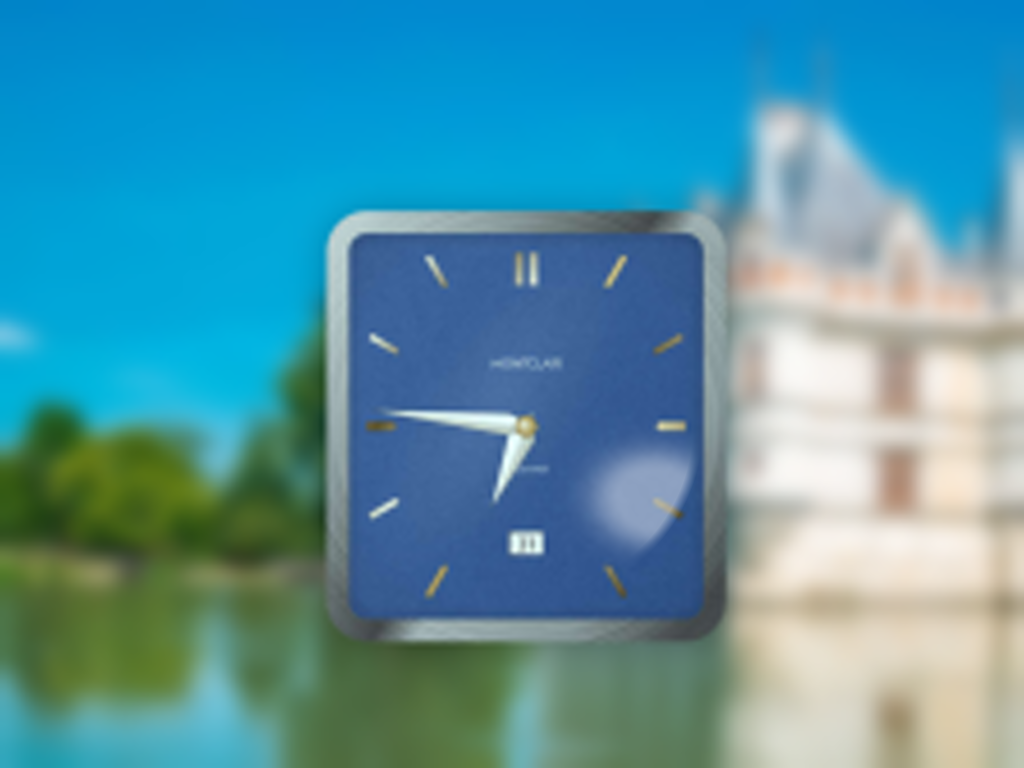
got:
6:46
